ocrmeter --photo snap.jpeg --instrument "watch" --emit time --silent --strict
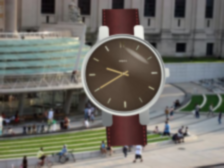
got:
9:40
